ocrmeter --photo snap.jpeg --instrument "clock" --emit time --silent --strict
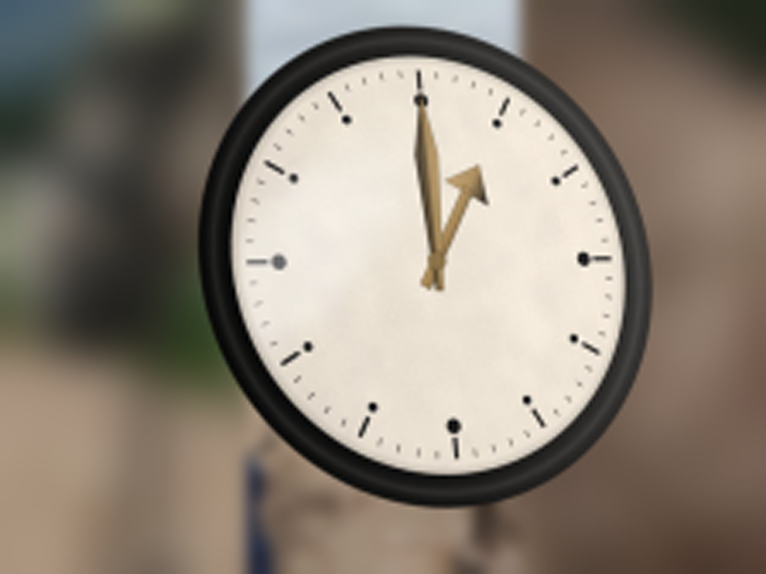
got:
1:00
